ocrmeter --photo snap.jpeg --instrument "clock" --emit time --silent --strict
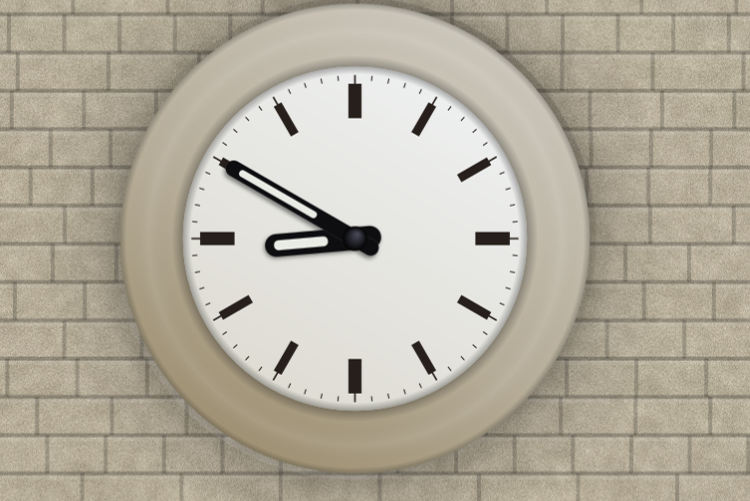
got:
8:50
